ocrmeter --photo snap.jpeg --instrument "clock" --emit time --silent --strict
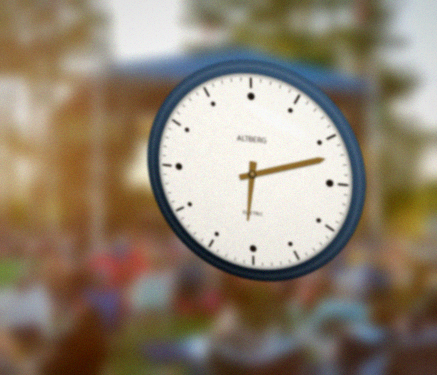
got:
6:12
